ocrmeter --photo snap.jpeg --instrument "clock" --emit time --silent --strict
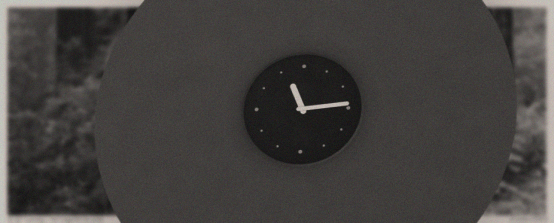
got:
11:14
